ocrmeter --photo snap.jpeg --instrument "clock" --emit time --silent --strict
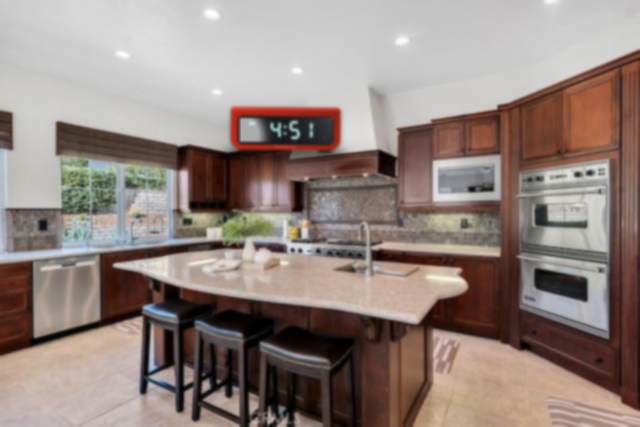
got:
4:51
